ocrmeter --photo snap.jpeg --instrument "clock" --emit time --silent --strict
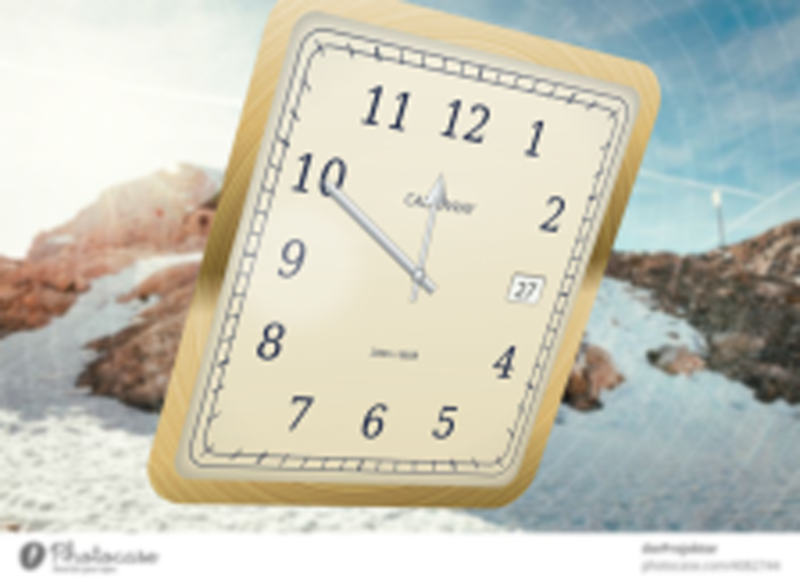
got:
11:50
